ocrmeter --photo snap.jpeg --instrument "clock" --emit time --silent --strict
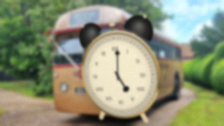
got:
5:01
